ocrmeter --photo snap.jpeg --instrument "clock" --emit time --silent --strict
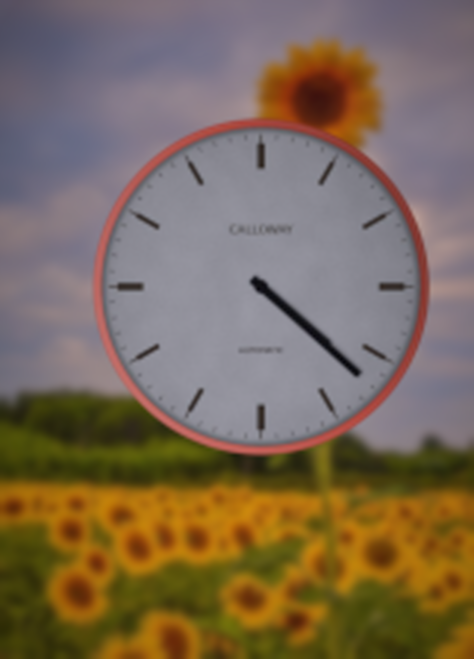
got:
4:22
